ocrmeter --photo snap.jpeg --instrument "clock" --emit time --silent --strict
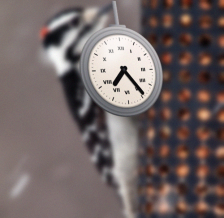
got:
7:24
